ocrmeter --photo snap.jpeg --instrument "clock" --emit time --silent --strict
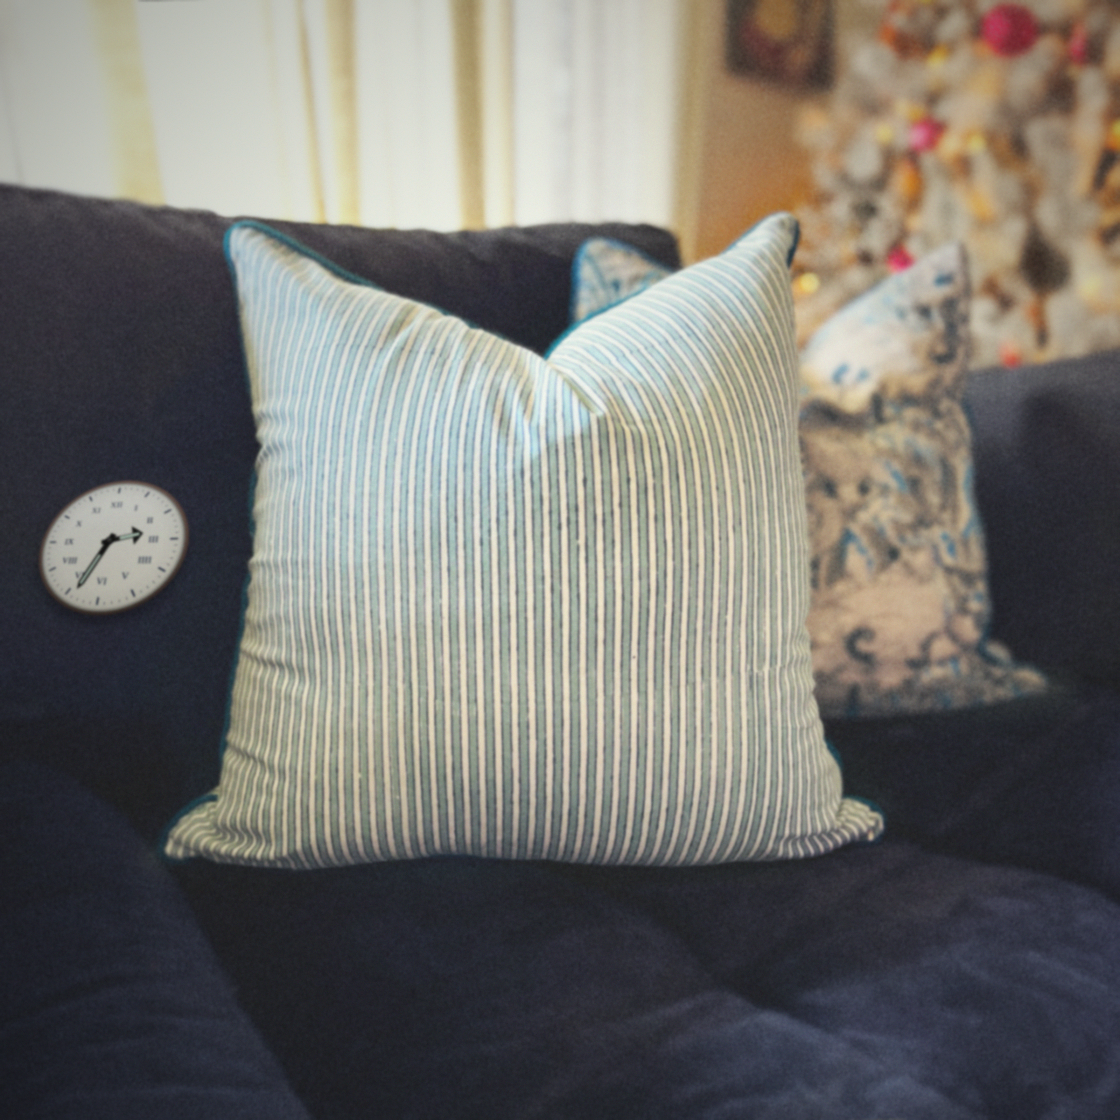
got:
2:34
